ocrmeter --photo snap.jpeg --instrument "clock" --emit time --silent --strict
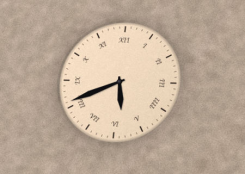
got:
5:41
